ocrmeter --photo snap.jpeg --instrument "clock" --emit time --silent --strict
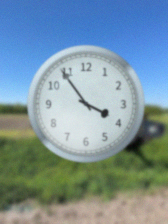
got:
3:54
